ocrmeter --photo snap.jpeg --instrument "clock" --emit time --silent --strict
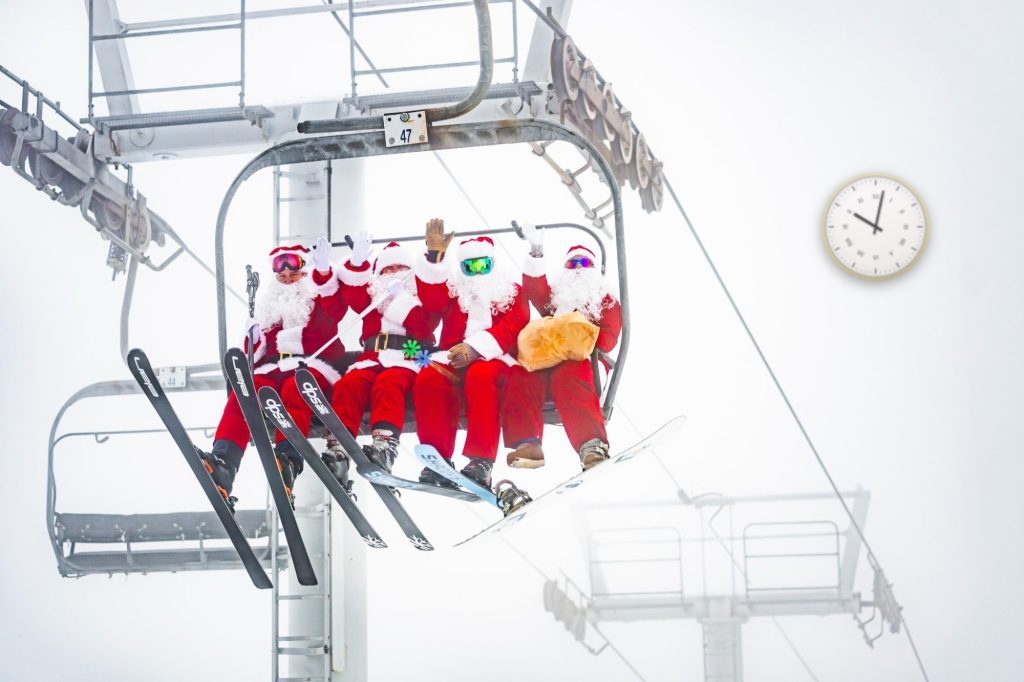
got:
10:02
